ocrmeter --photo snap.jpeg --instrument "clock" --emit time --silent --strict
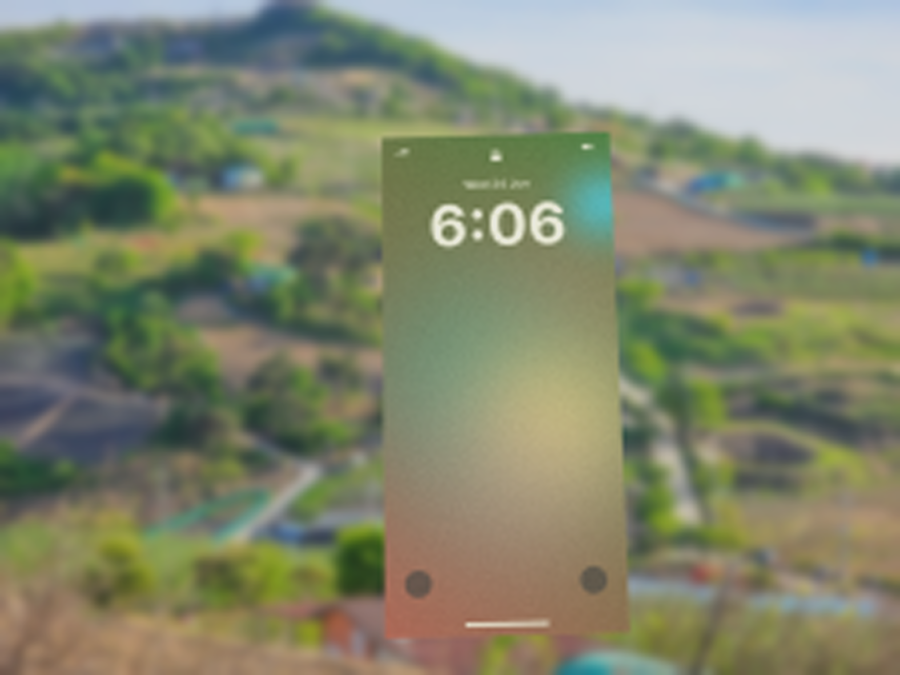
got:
6:06
